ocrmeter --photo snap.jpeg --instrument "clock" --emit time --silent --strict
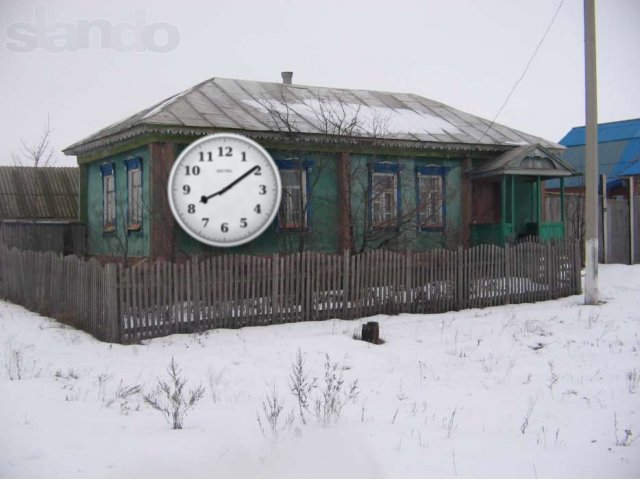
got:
8:09
